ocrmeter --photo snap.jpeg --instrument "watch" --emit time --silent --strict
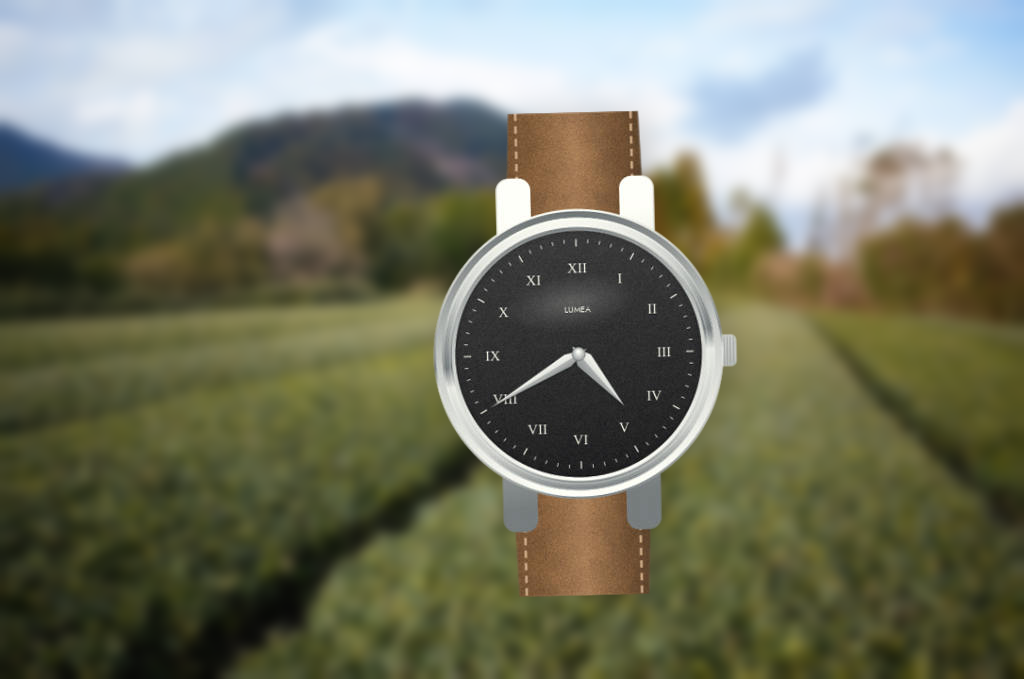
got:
4:40
